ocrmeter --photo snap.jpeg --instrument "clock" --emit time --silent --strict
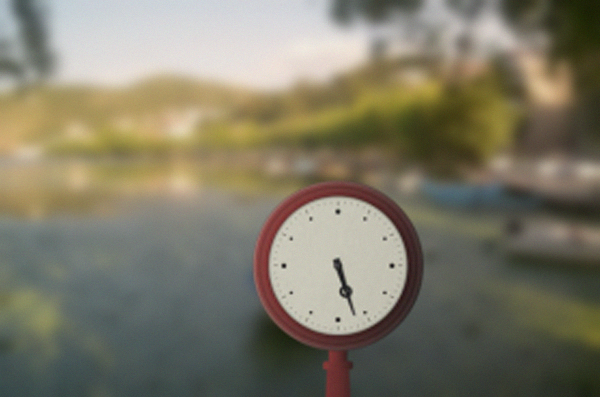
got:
5:27
